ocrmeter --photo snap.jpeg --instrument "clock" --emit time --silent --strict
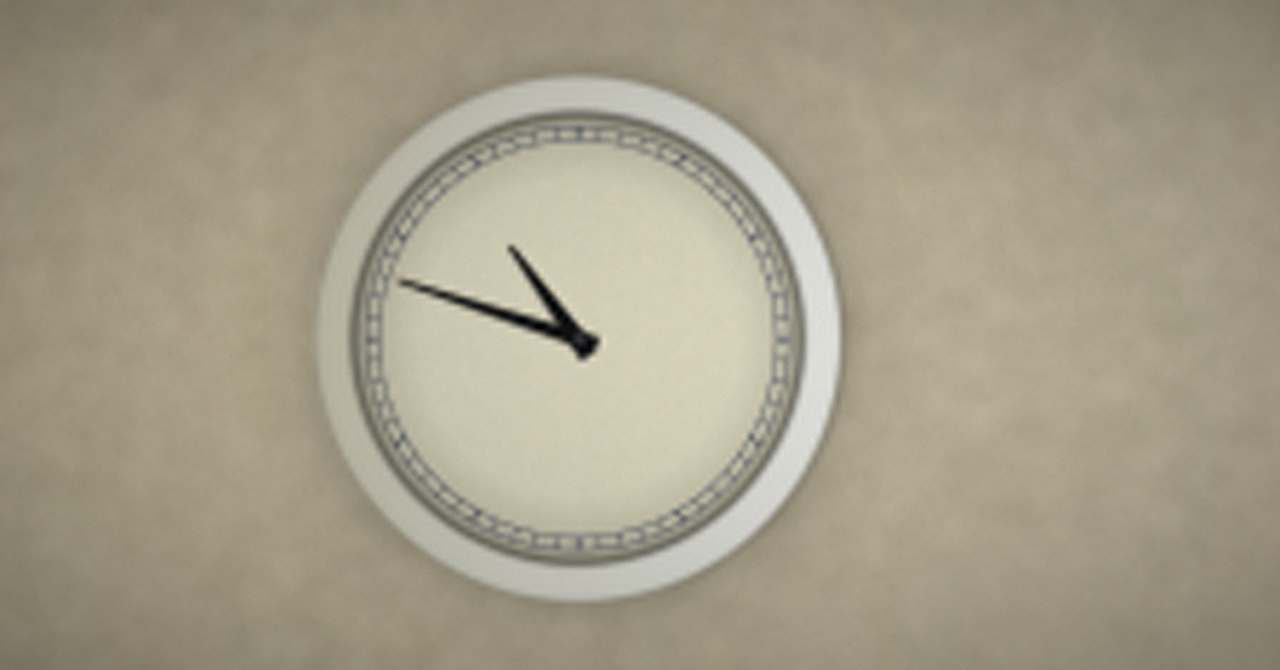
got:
10:48
